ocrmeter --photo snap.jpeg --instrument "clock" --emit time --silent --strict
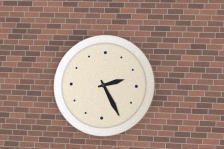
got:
2:25
